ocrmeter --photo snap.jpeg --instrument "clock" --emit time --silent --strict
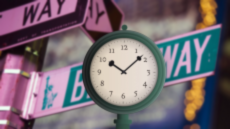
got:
10:08
